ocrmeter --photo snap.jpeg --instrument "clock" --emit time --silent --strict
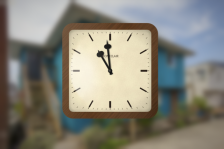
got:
10:59
